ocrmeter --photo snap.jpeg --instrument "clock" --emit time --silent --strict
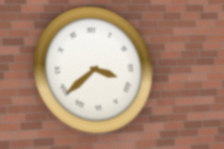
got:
3:39
